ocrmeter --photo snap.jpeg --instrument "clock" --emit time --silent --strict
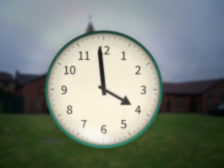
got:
3:59
